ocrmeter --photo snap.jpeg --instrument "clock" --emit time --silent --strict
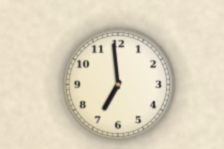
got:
6:59
